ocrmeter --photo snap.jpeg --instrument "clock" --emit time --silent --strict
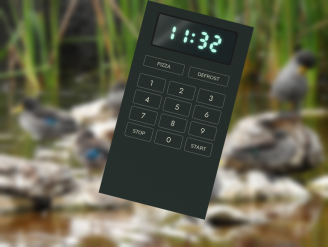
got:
11:32
